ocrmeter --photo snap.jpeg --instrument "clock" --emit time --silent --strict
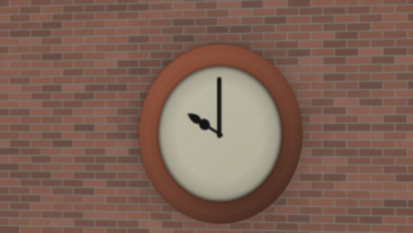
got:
10:00
